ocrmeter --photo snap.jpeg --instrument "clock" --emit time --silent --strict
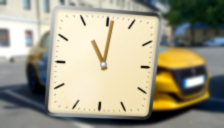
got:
11:01
